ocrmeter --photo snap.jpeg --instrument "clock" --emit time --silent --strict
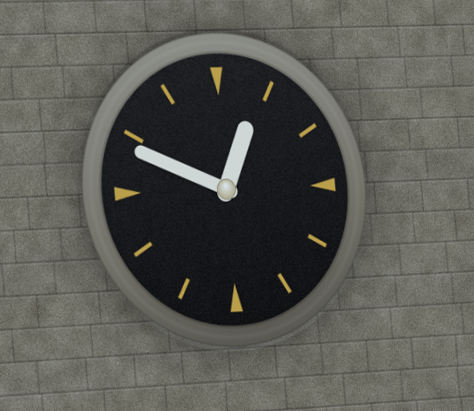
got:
12:49
